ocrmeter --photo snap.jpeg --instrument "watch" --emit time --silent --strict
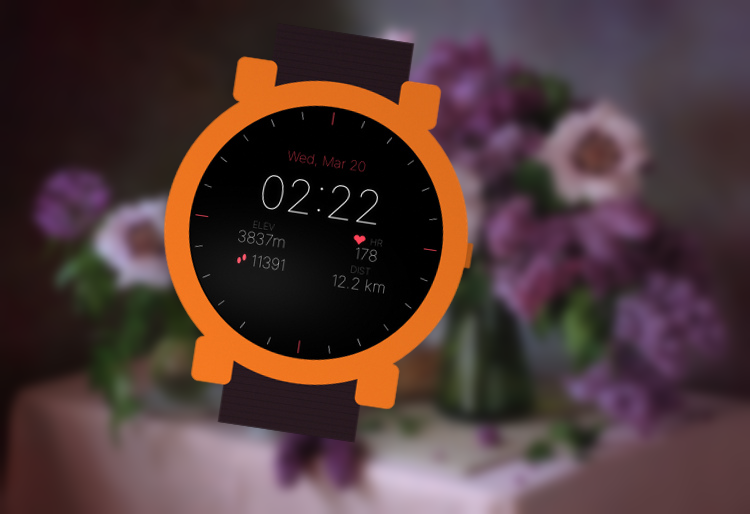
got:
2:22
